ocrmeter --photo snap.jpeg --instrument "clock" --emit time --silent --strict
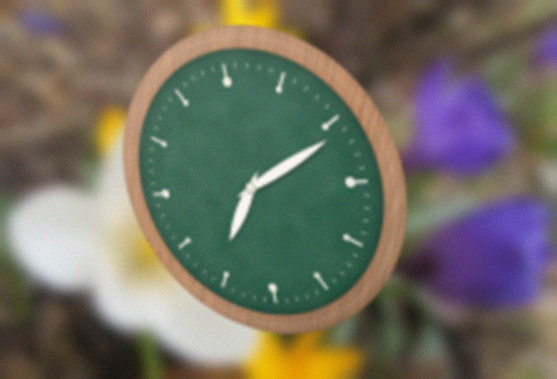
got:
7:11
